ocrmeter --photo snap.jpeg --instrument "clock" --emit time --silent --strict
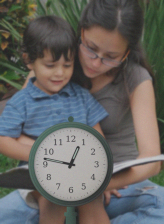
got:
12:47
